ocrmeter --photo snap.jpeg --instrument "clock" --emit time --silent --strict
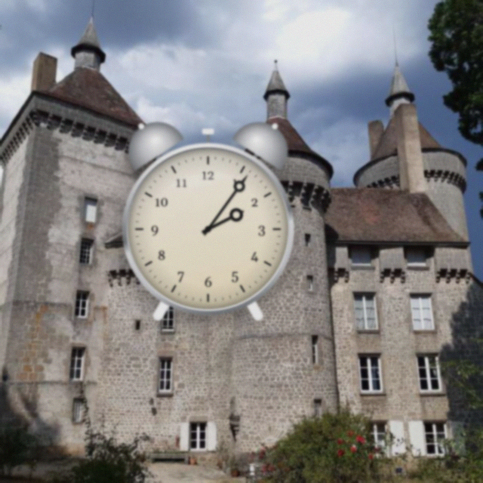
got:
2:06
